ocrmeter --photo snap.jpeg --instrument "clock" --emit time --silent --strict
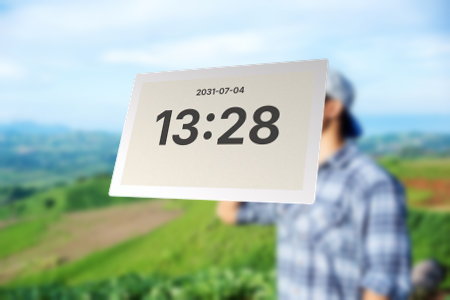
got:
13:28
